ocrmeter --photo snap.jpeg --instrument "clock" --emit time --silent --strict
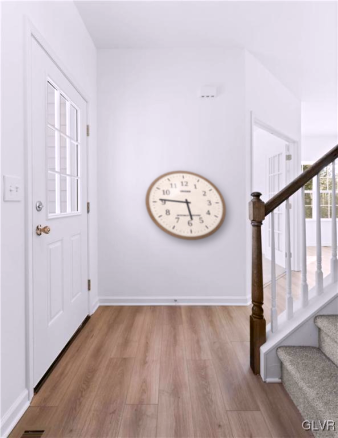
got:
5:46
